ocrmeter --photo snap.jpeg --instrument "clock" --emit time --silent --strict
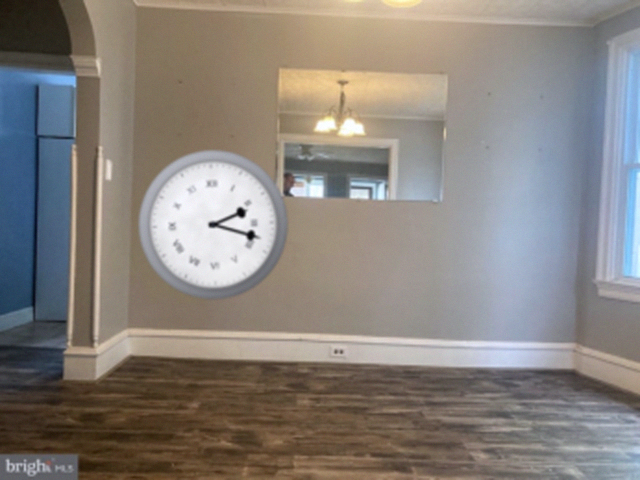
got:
2:18
